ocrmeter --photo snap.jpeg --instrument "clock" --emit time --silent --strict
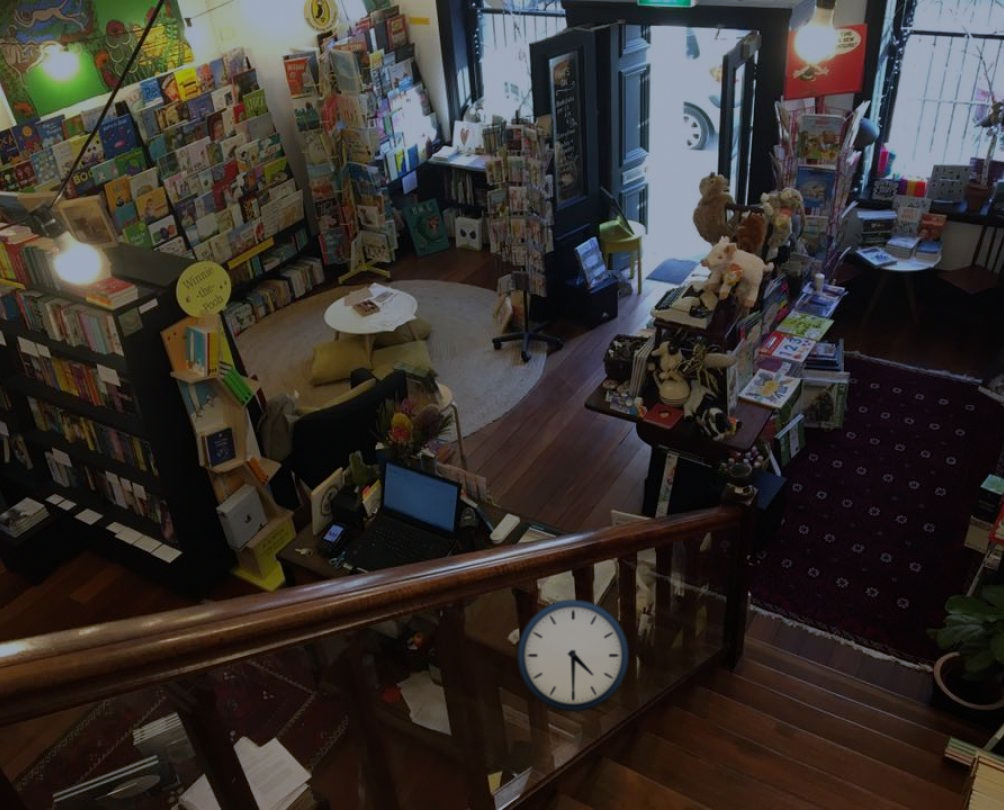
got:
4:30
